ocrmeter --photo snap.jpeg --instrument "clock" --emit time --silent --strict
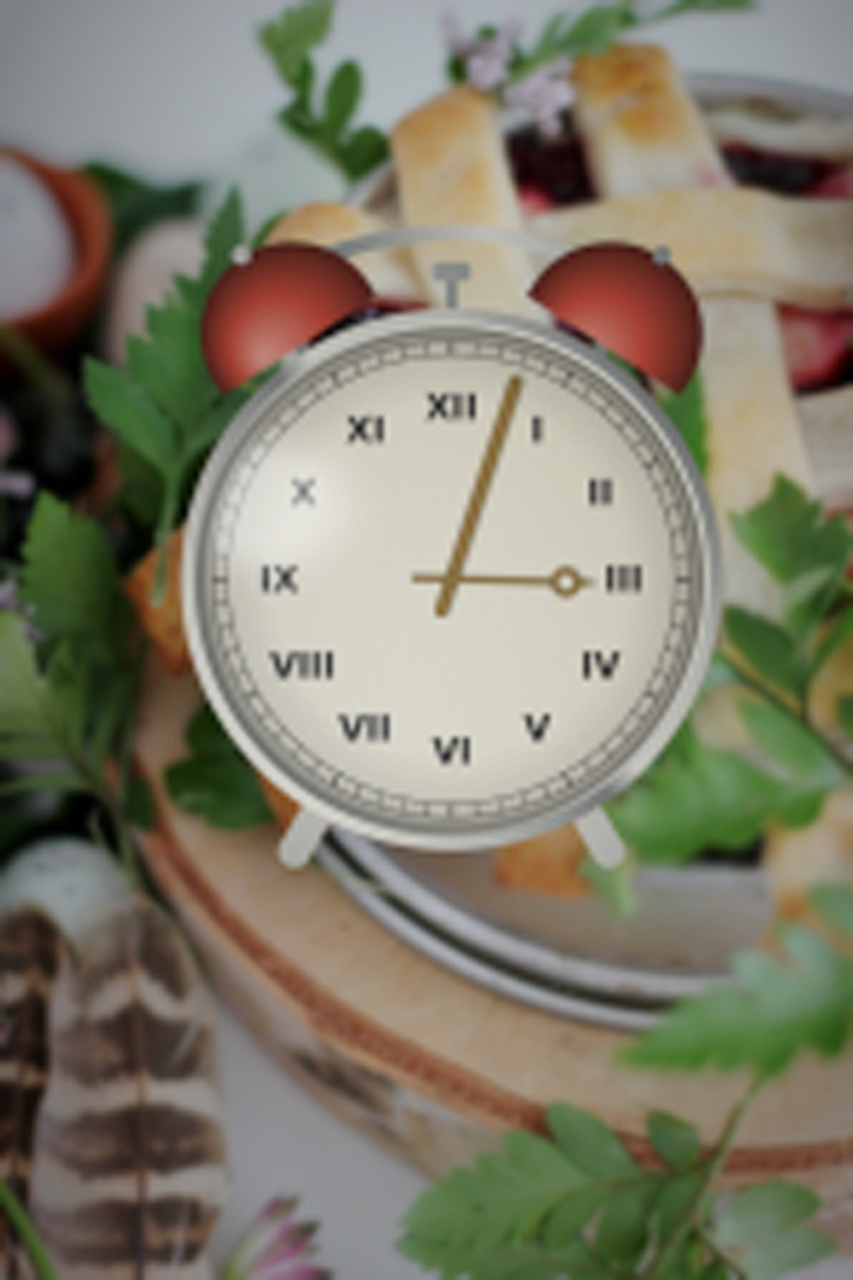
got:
3:03
